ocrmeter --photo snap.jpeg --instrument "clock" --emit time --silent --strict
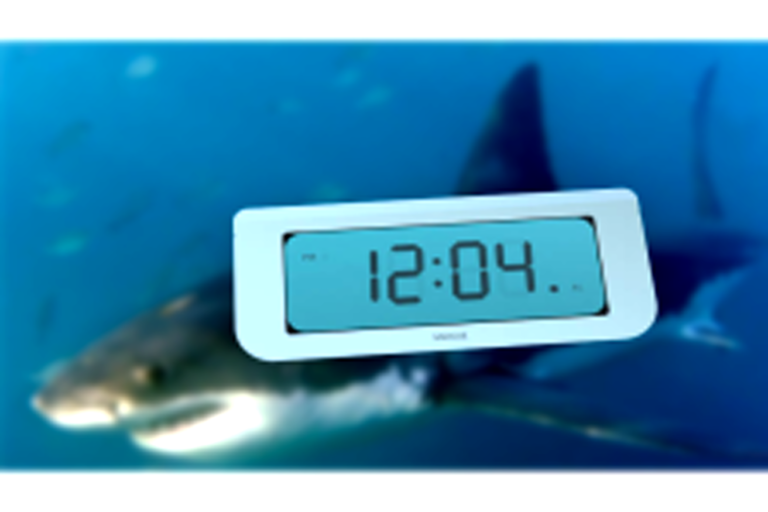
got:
12:04
